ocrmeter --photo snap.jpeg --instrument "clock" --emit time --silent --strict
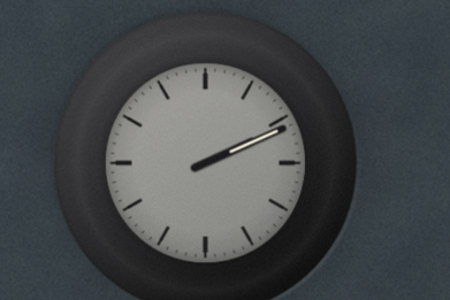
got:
2:11
